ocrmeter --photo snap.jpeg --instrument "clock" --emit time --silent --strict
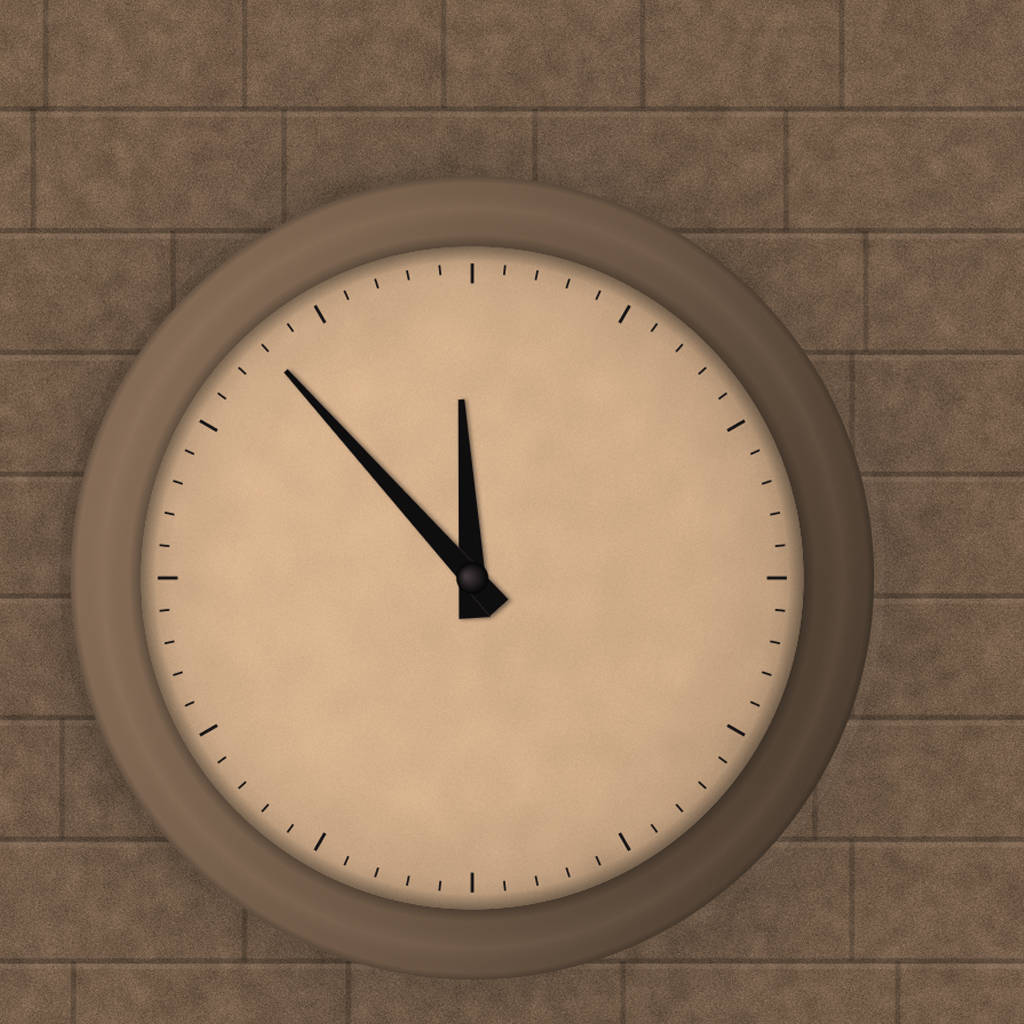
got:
11:53
